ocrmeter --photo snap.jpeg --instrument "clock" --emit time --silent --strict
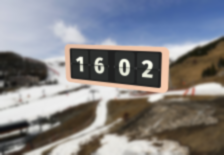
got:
16:02
